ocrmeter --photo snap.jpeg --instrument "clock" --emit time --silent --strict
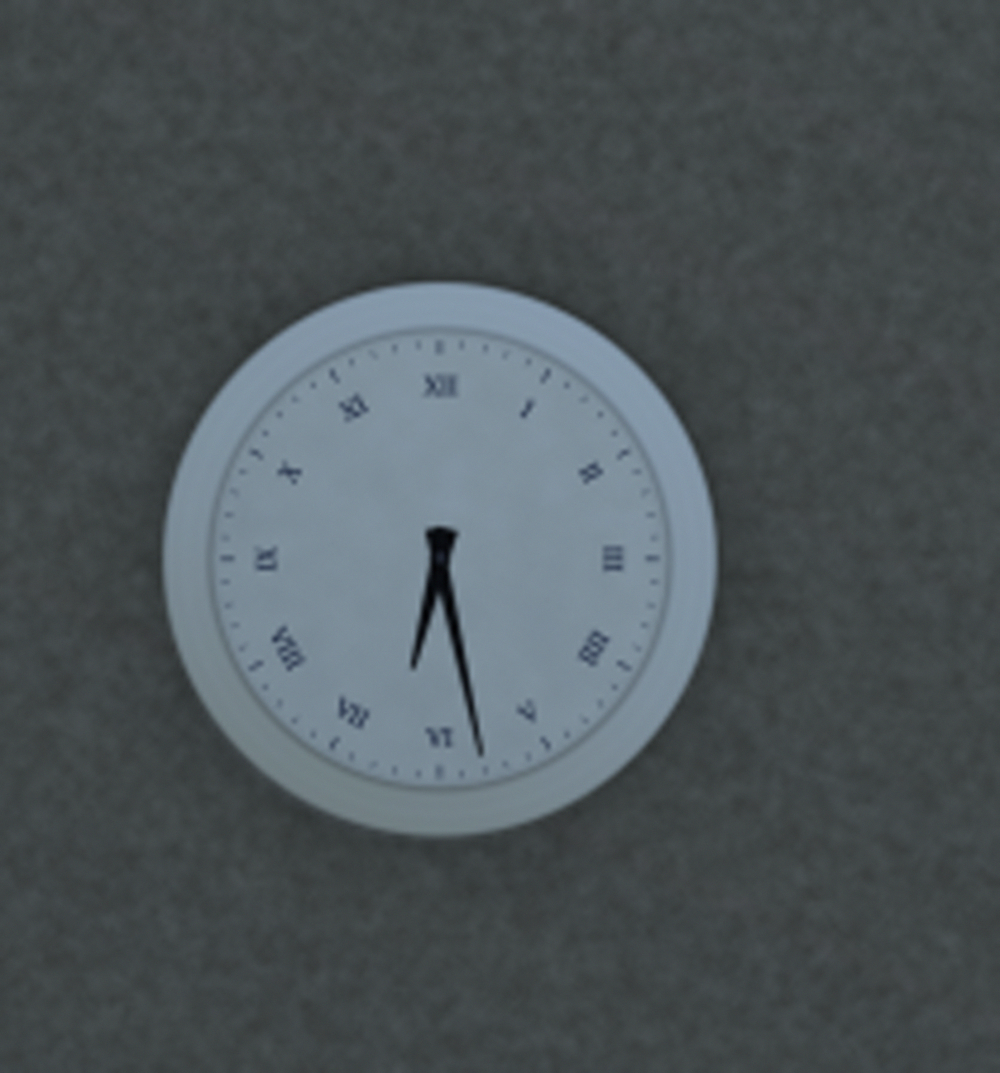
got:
6:28
